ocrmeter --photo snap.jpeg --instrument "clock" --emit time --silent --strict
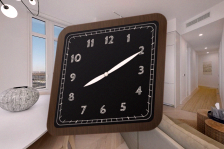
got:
8:10
